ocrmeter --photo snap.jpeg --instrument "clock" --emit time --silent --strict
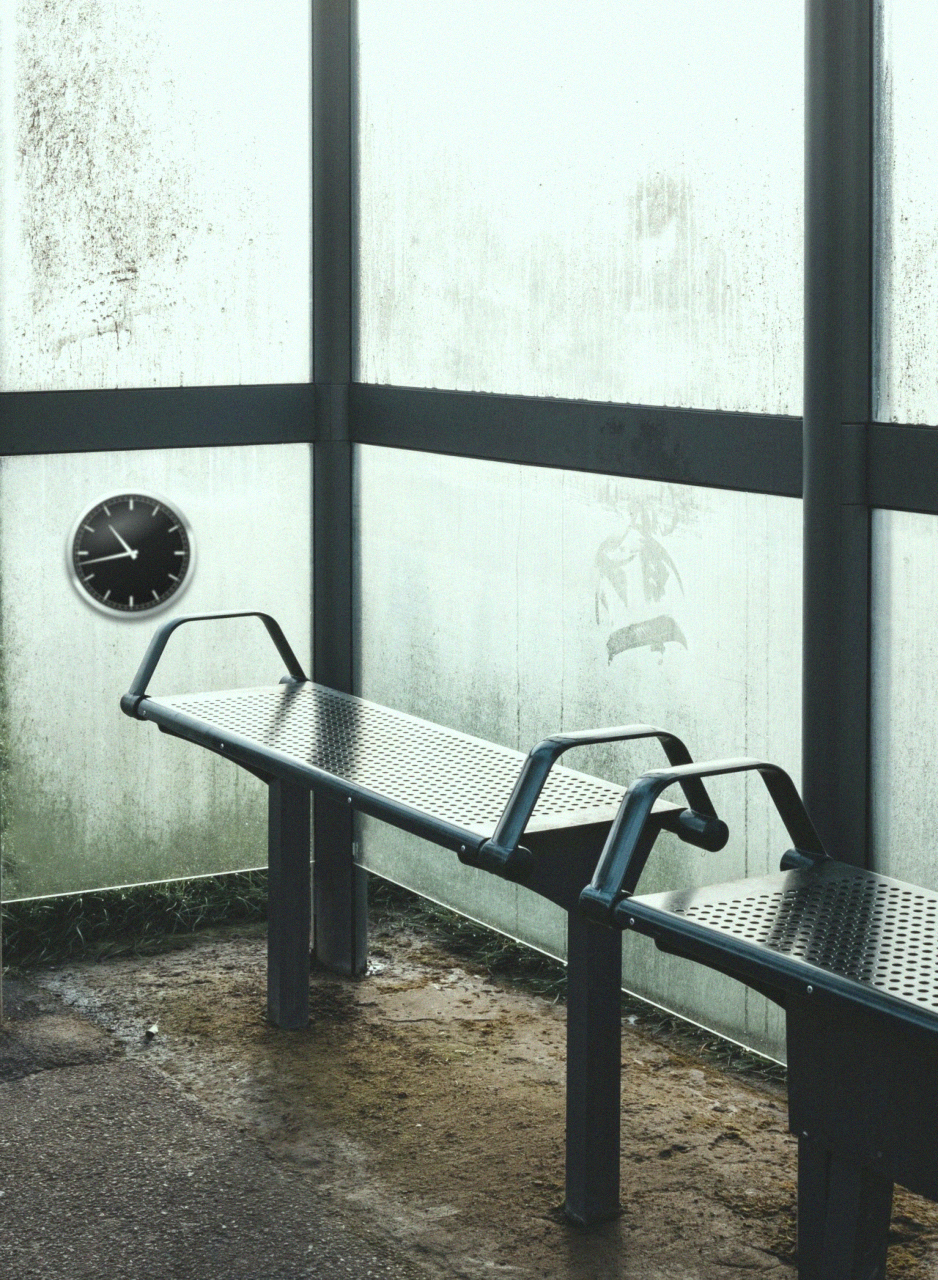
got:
10:43
